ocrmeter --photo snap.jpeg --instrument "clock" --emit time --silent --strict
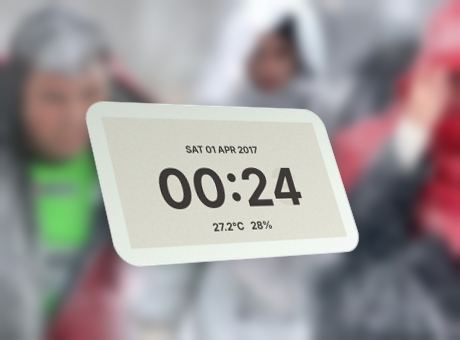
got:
0:24
